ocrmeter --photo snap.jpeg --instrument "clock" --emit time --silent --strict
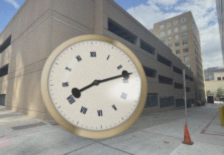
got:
8:13
